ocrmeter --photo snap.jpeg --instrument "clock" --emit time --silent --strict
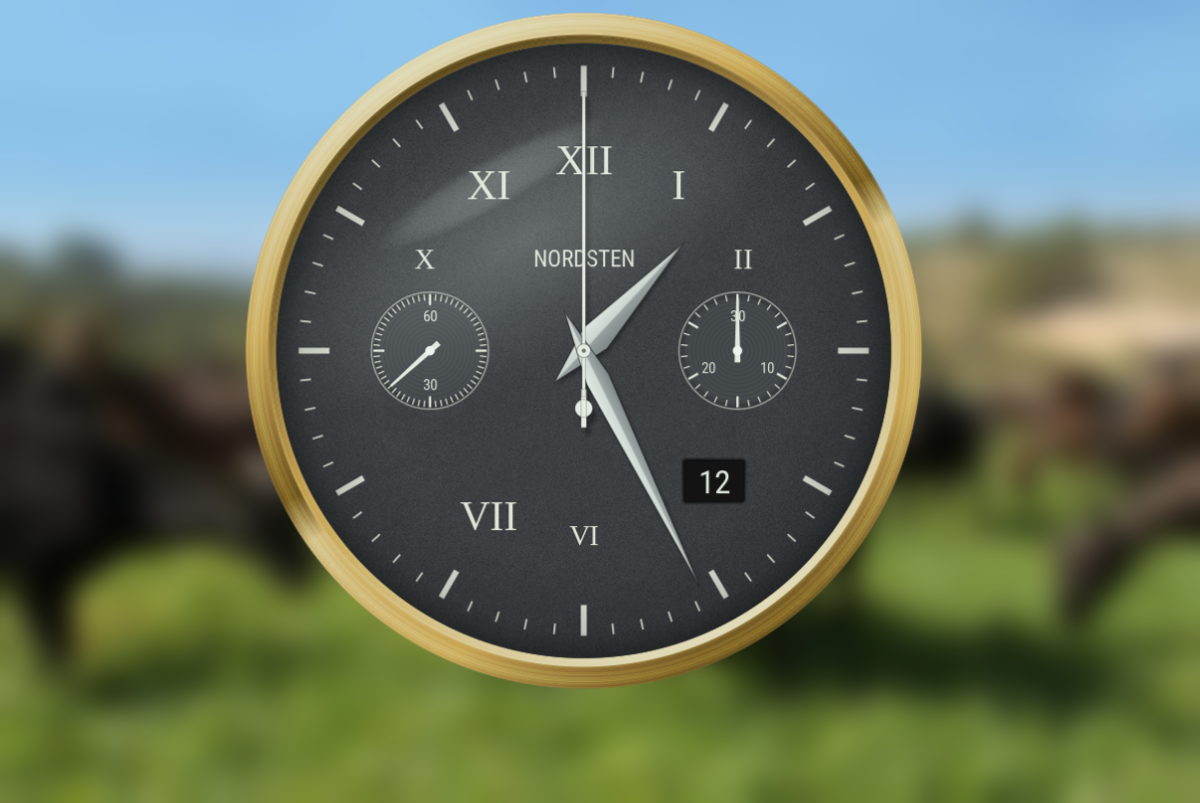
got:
1:25:38
